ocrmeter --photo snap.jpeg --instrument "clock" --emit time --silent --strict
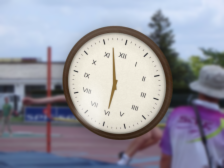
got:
5:57
